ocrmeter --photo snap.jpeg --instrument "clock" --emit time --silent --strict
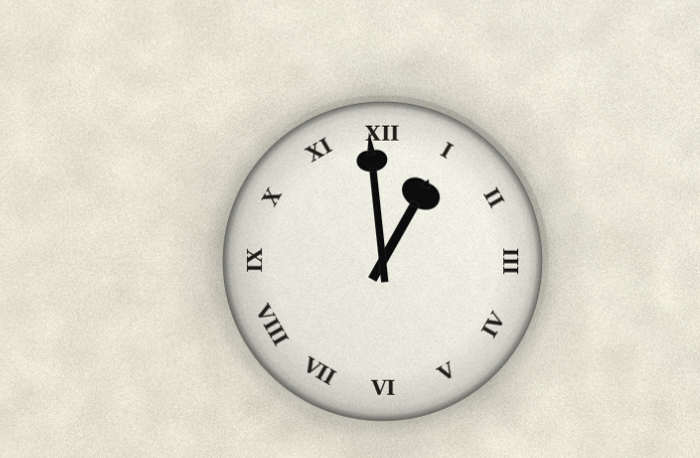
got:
12:59
